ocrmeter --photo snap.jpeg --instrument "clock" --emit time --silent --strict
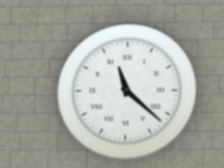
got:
11:22
